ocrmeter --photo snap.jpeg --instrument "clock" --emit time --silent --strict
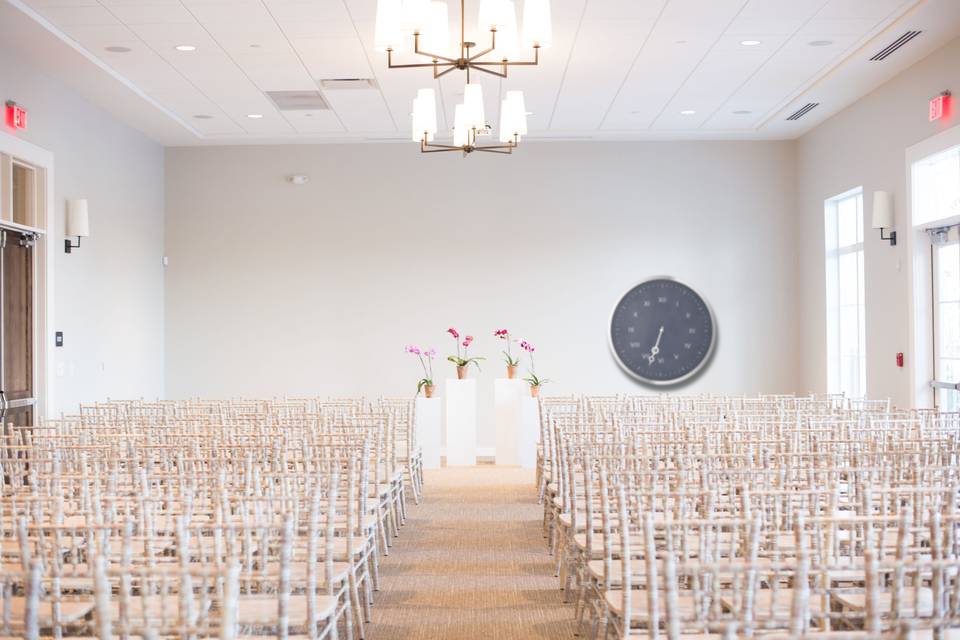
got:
6:33
